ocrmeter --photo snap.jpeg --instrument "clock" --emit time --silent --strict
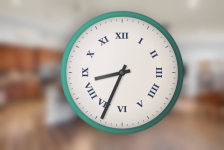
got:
8:34
